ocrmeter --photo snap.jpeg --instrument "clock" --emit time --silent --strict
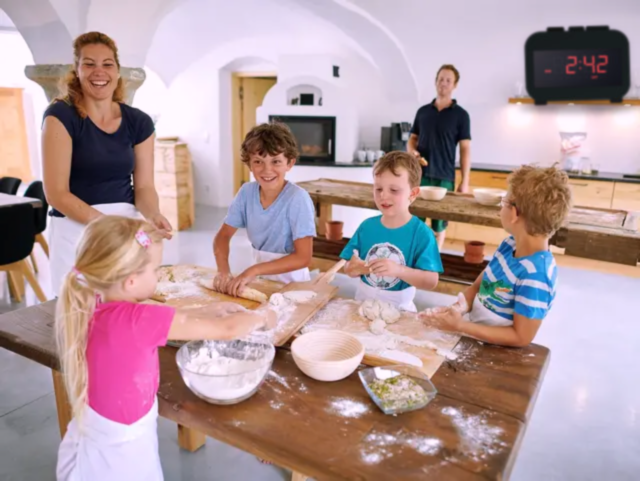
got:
2:42
